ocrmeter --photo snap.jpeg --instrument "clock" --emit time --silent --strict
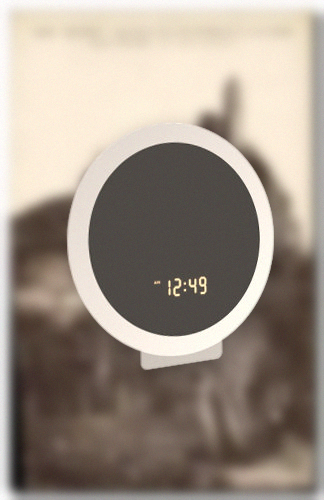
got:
12:49
